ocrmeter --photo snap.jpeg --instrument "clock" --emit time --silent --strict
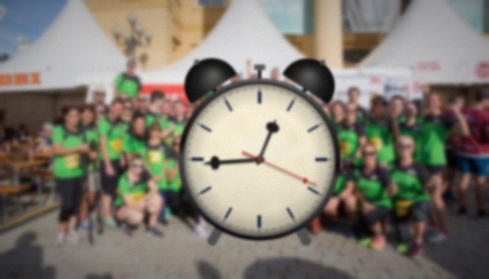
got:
12:44:19
